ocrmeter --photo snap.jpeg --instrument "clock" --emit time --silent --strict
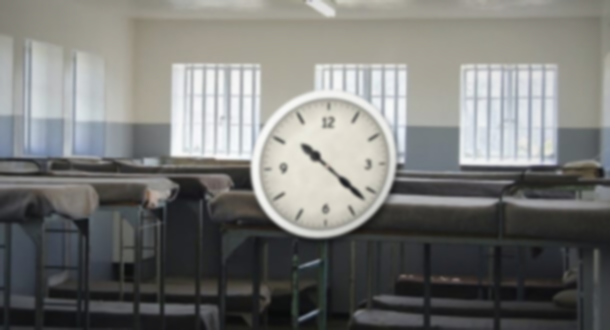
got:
10:22
